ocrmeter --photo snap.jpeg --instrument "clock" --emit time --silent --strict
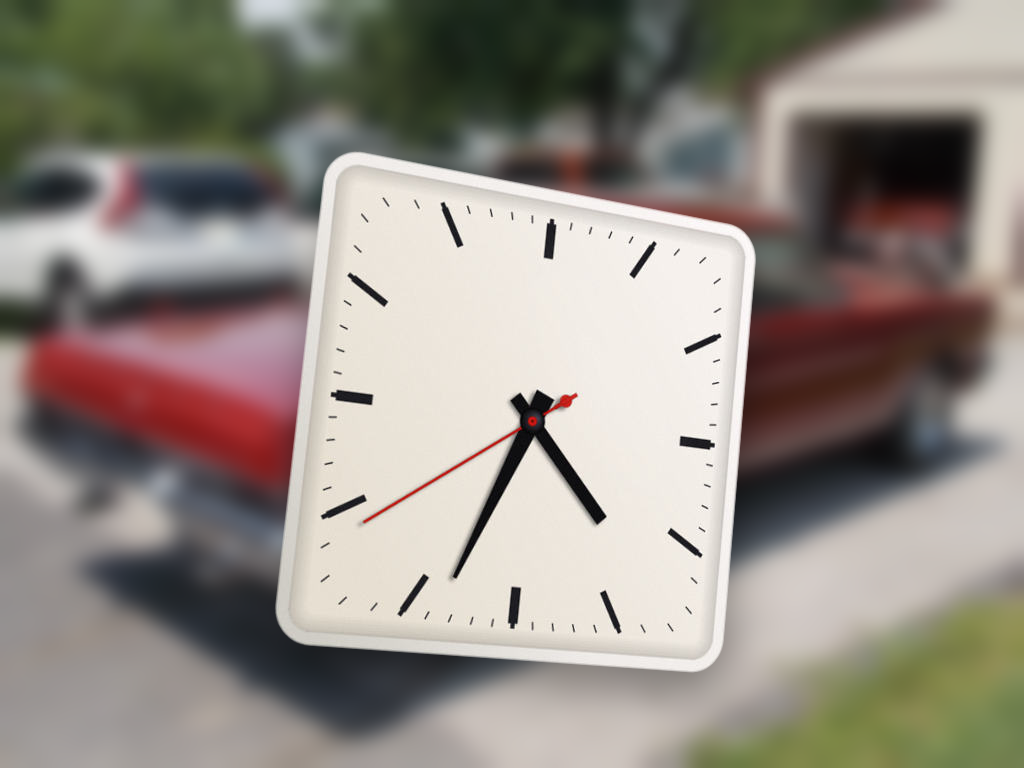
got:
4:33:39
